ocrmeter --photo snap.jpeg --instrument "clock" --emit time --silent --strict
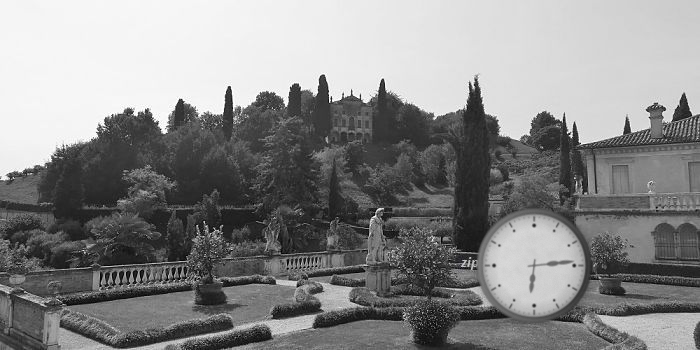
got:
6:14
